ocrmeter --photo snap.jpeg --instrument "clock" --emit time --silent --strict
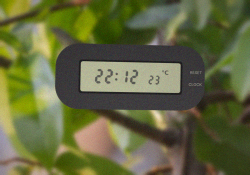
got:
22:12
